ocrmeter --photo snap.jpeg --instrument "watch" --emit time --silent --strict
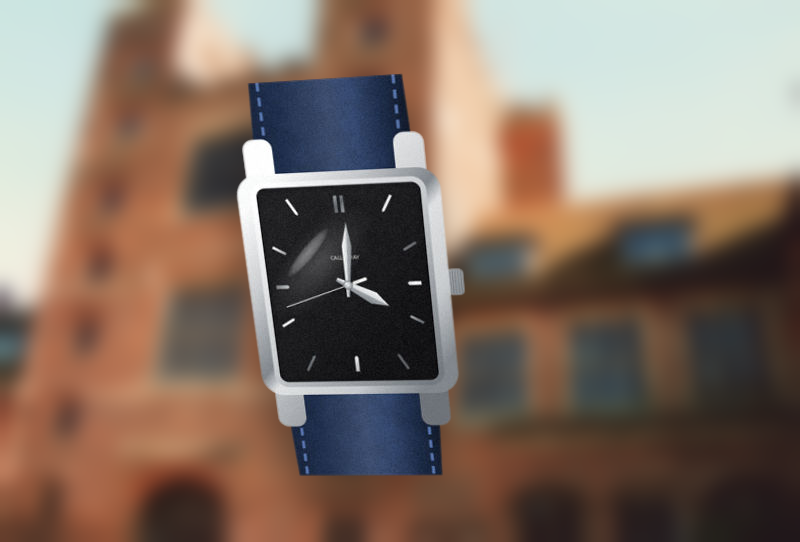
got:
4:00:42
